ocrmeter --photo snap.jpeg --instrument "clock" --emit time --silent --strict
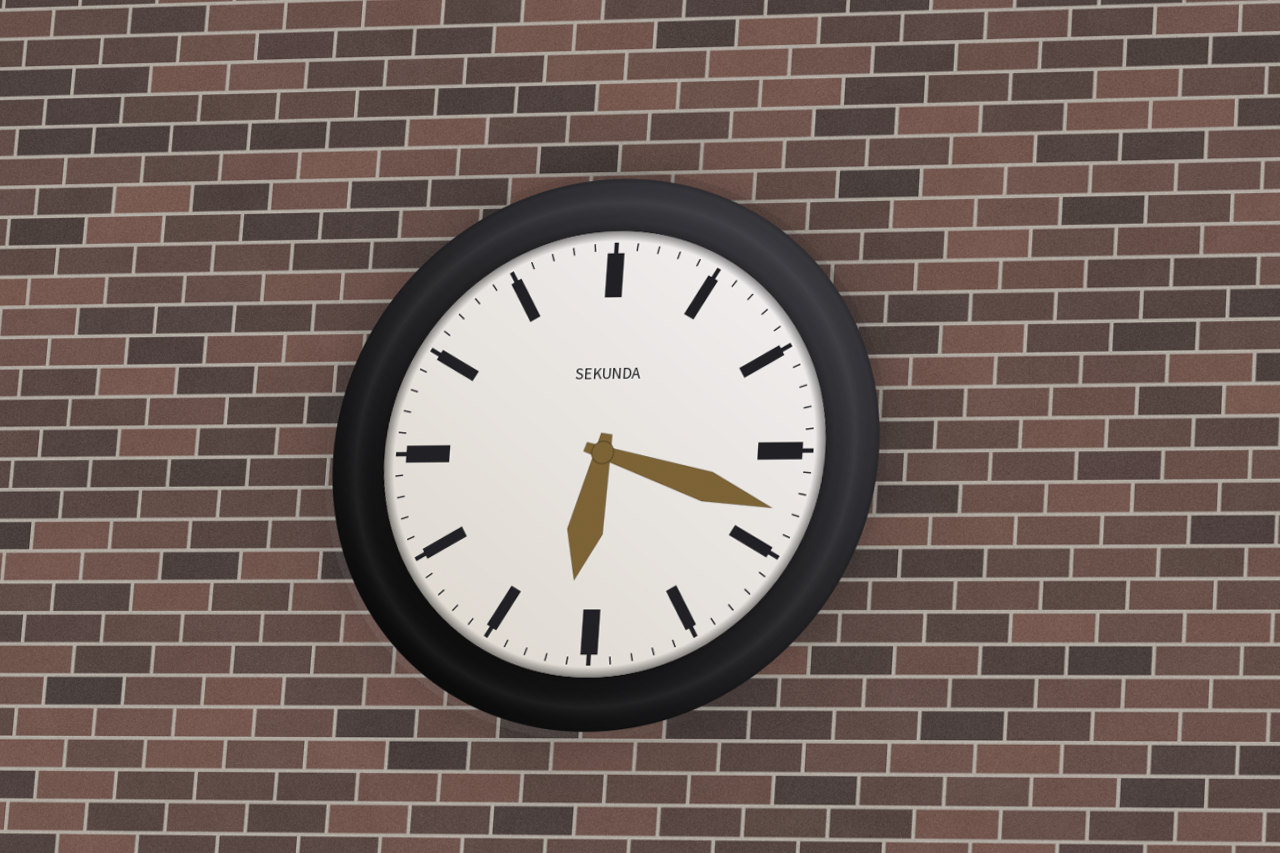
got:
6:18
